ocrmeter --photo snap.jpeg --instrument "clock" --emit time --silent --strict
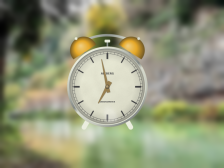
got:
6:58
